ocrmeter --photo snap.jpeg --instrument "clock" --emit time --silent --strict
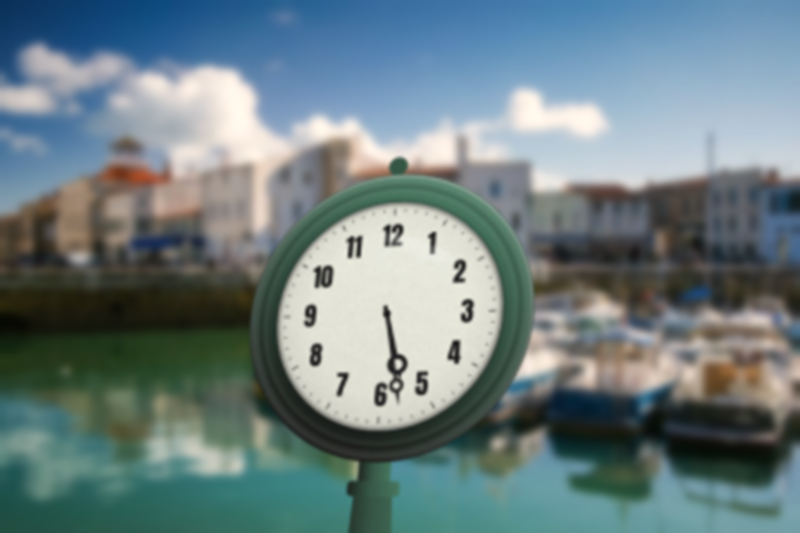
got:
5:28
